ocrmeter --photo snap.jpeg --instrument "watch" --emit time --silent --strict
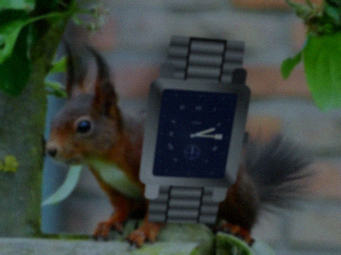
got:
2:15
